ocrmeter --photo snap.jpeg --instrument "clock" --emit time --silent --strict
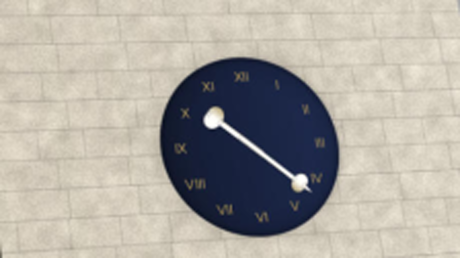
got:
10:22
